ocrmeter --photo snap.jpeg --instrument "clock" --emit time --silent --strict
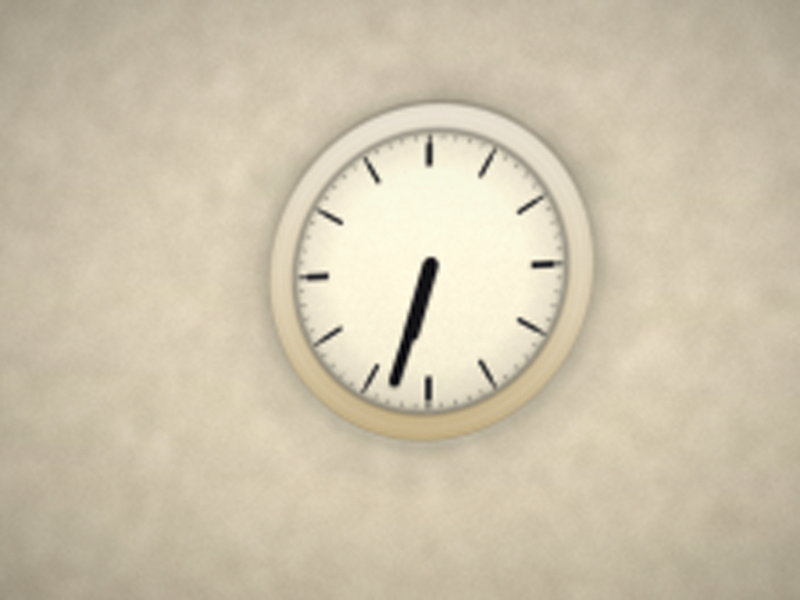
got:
6:33
